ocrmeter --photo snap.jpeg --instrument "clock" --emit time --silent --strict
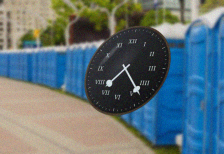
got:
7:23
